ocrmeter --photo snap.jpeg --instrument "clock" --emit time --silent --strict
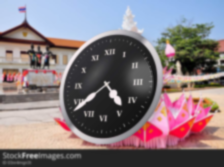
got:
4:39
